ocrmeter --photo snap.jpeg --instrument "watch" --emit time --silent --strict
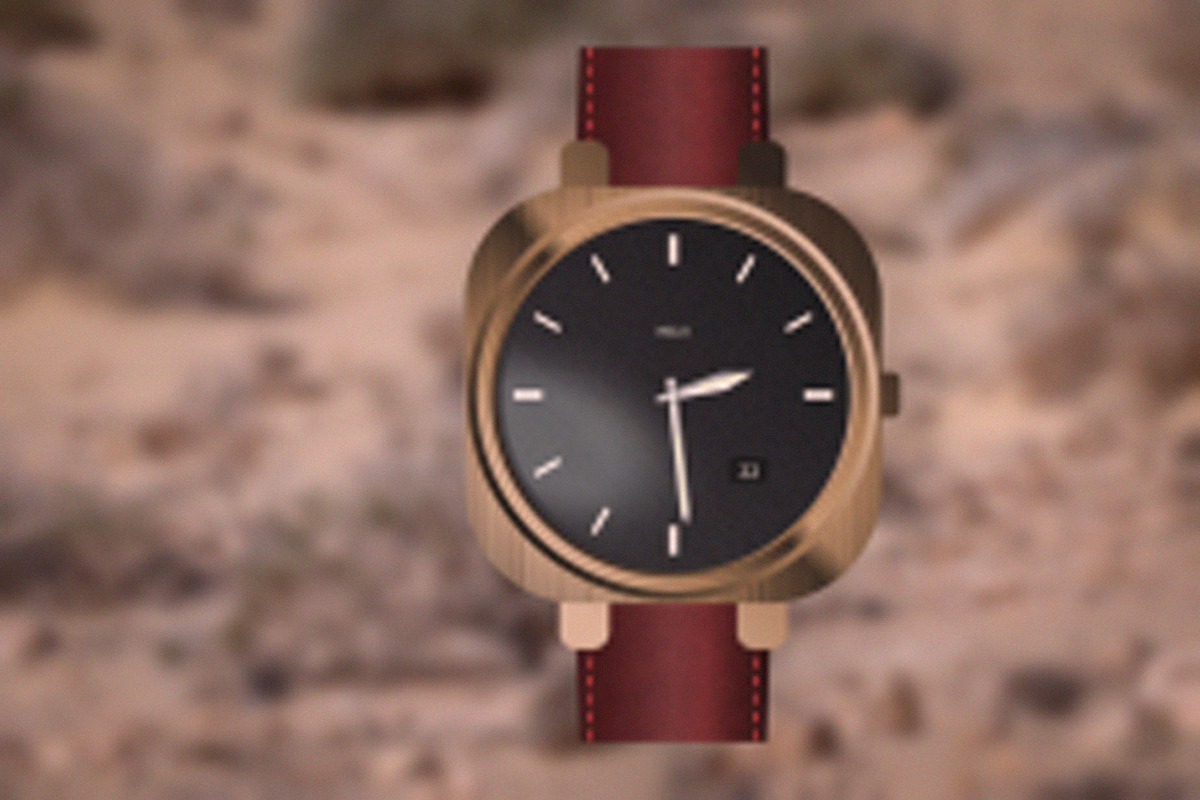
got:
2:29
